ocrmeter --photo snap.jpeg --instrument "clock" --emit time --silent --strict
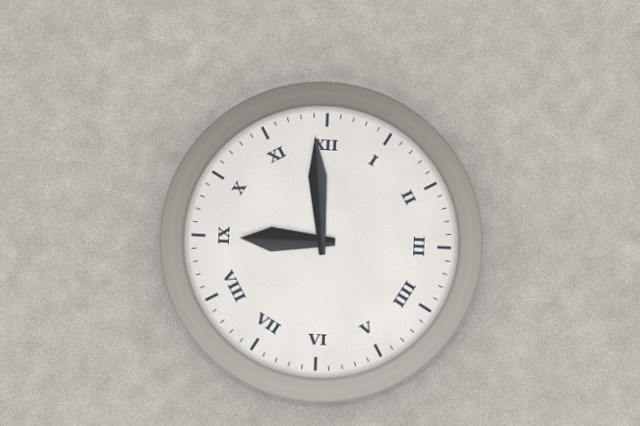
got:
8:59
